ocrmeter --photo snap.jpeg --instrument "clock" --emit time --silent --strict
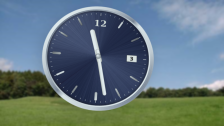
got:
11:28
